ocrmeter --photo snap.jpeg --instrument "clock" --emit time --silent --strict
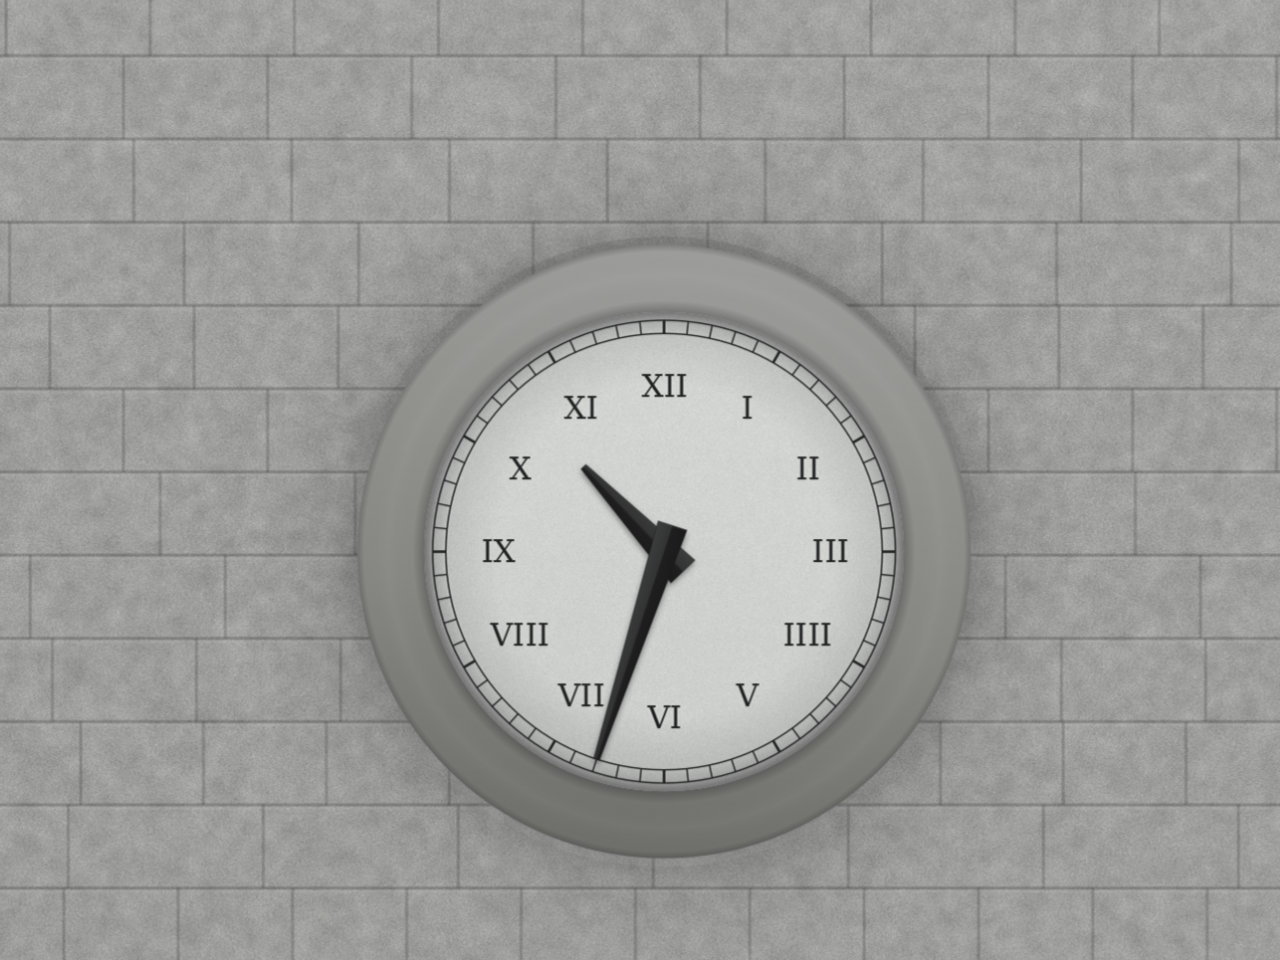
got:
10:33
